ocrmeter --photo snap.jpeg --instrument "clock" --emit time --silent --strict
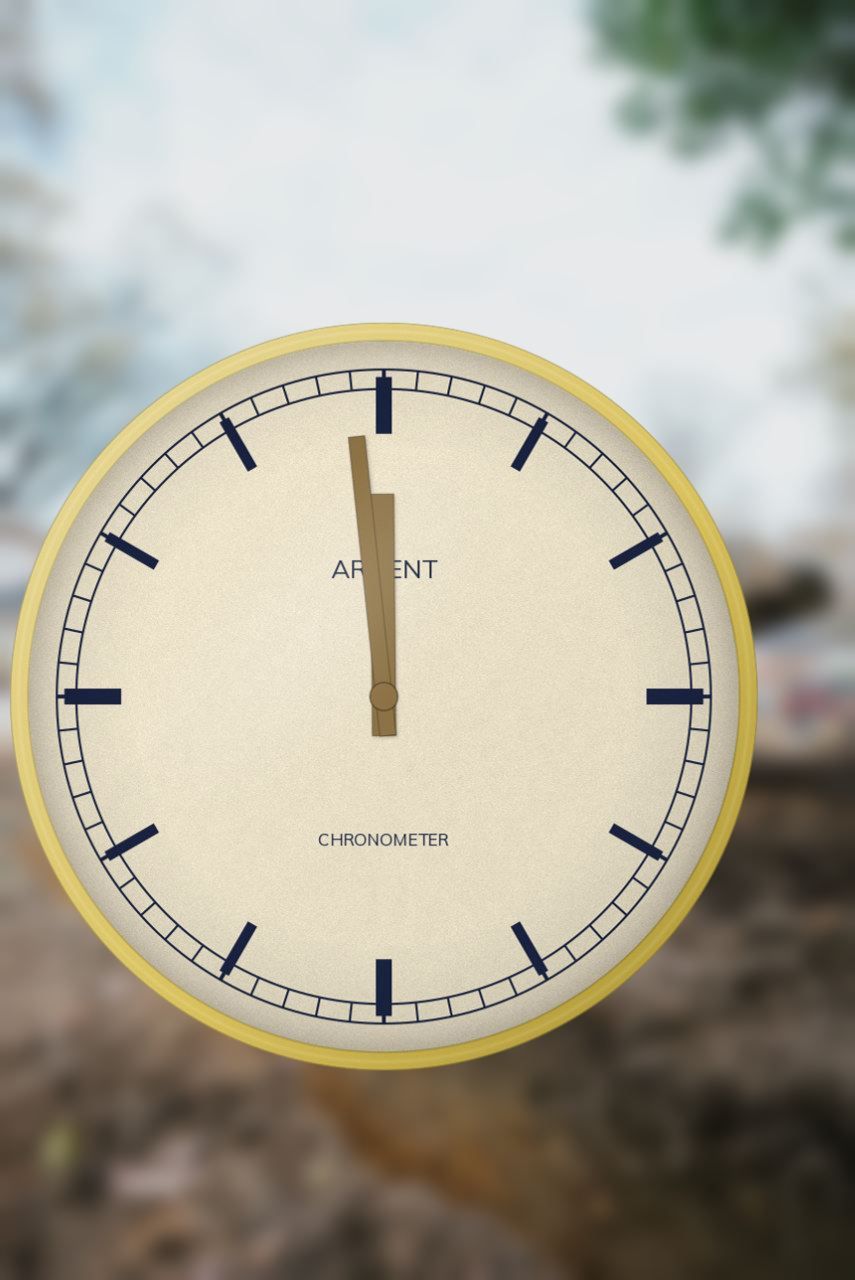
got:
11:59
